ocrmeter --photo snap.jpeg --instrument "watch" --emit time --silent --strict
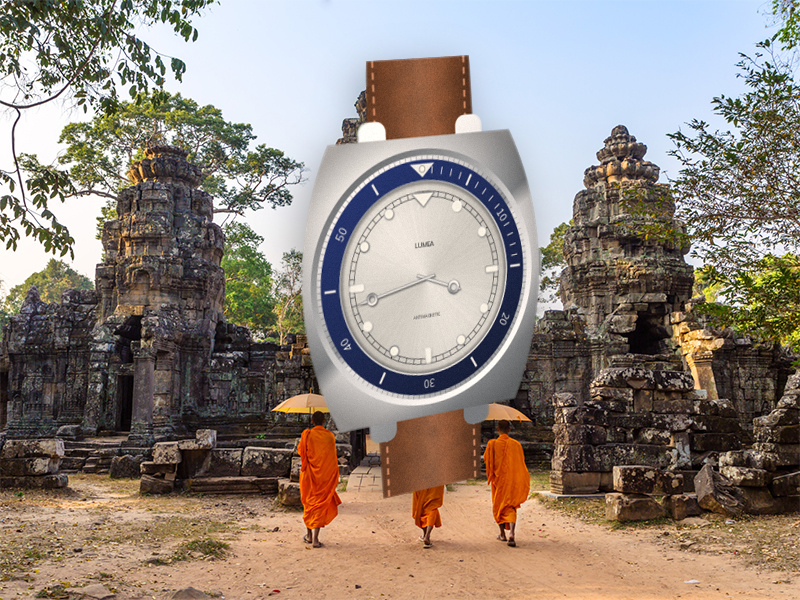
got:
3:43
